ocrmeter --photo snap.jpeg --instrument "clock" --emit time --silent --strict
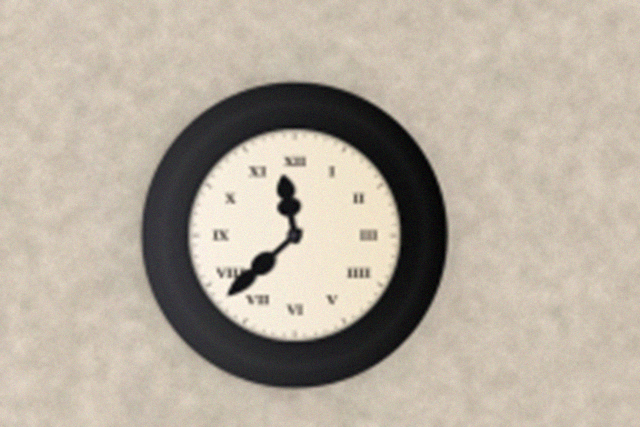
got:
11:38
